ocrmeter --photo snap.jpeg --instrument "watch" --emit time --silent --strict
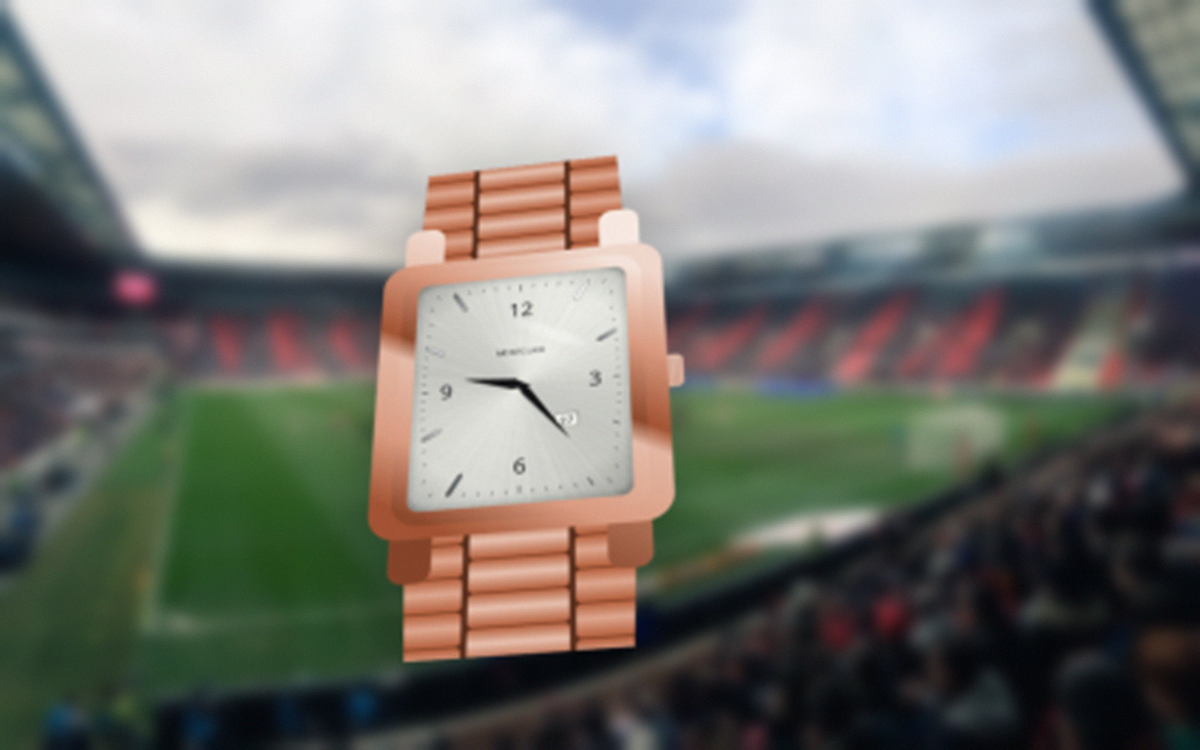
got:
9:24
